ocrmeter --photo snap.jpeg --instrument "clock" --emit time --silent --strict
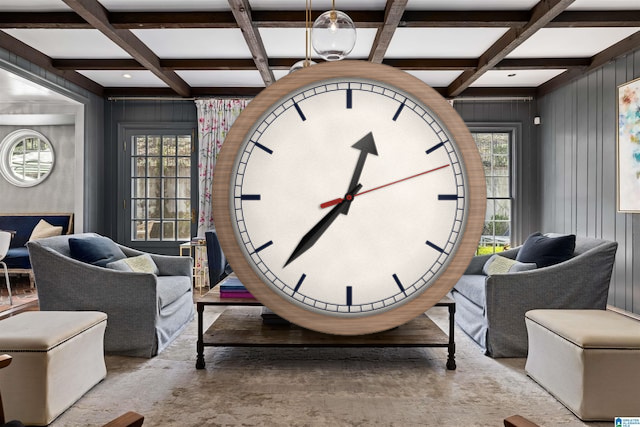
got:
12:37:12
